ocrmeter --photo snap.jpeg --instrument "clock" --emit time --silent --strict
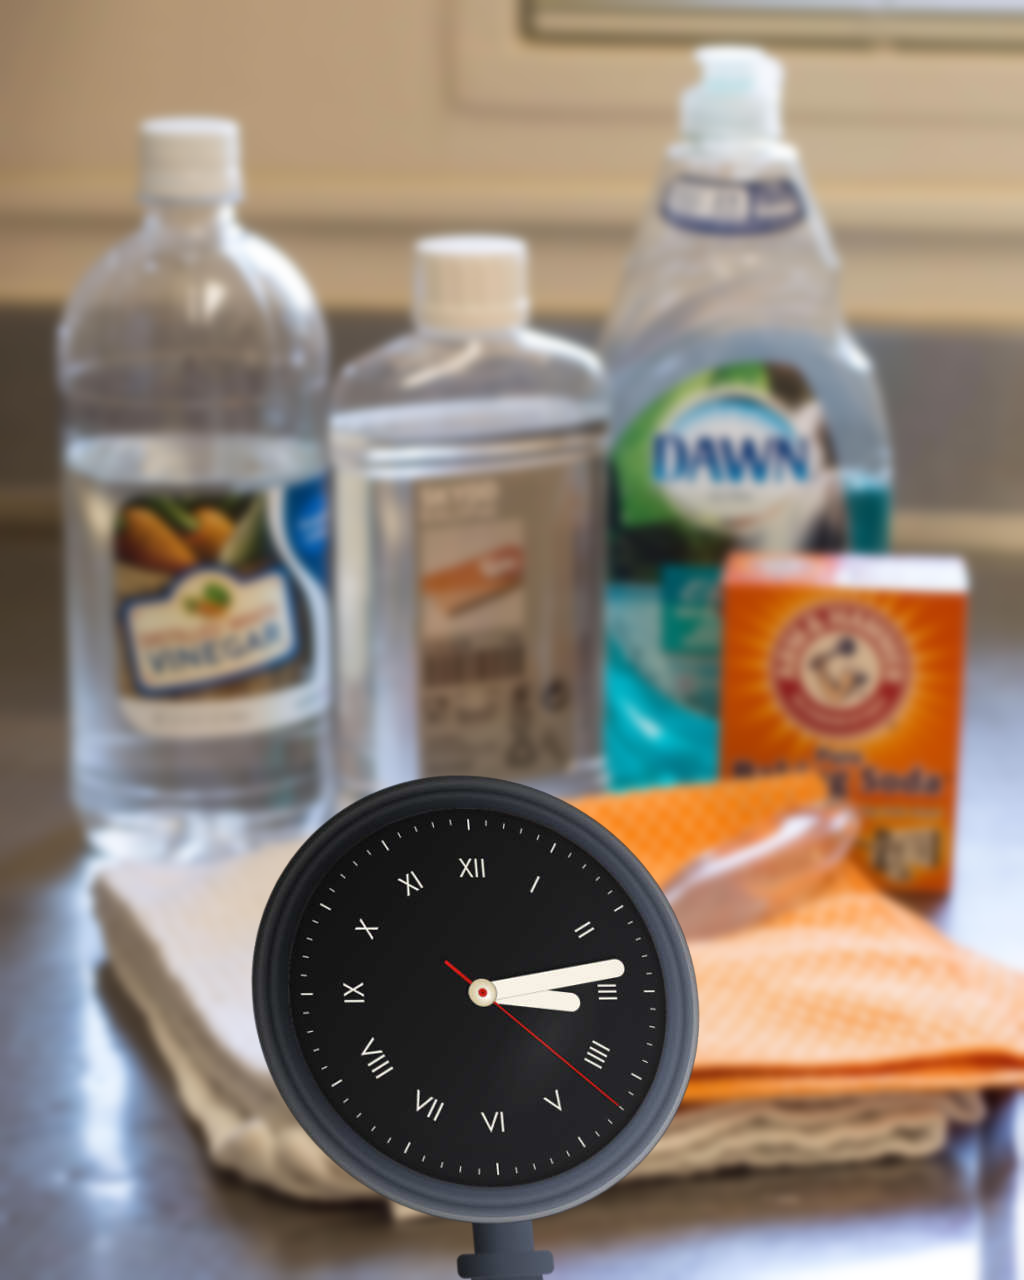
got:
3:13:22
